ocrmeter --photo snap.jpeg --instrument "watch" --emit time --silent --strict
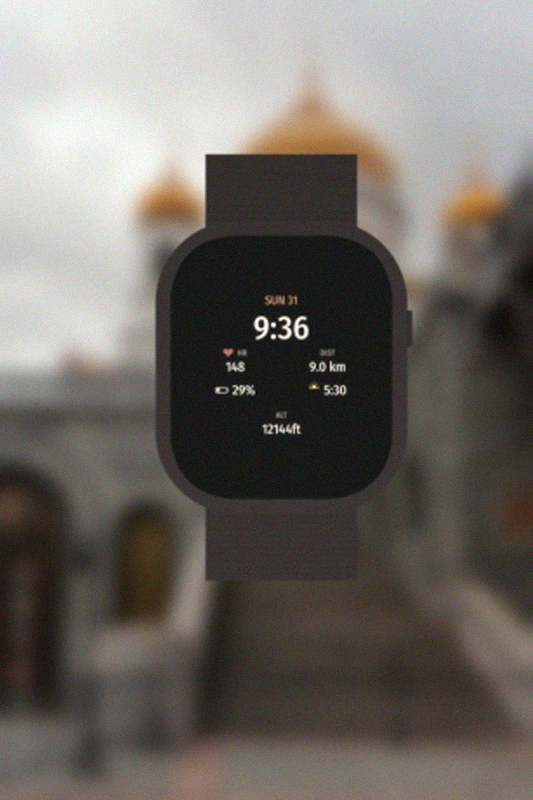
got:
9:36
